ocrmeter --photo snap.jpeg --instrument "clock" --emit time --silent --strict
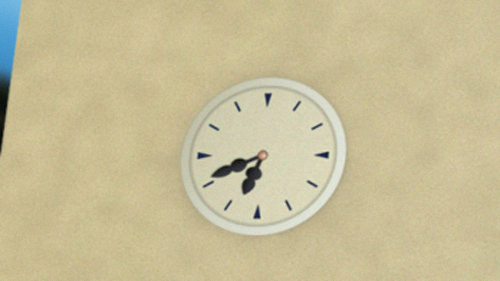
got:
6:41
